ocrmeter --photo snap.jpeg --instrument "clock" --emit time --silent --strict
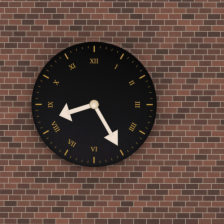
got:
8:25
